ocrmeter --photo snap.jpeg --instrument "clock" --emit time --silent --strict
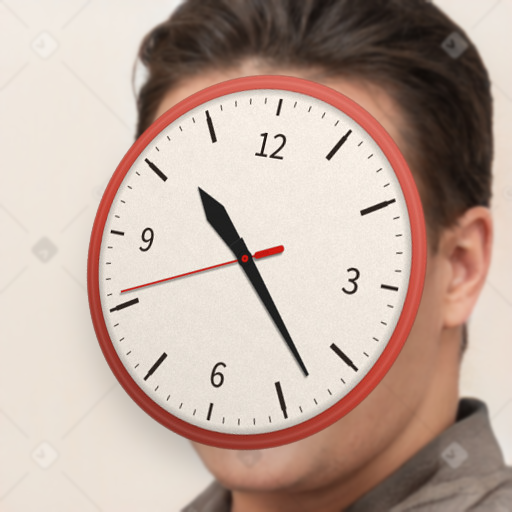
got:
10:22:41
